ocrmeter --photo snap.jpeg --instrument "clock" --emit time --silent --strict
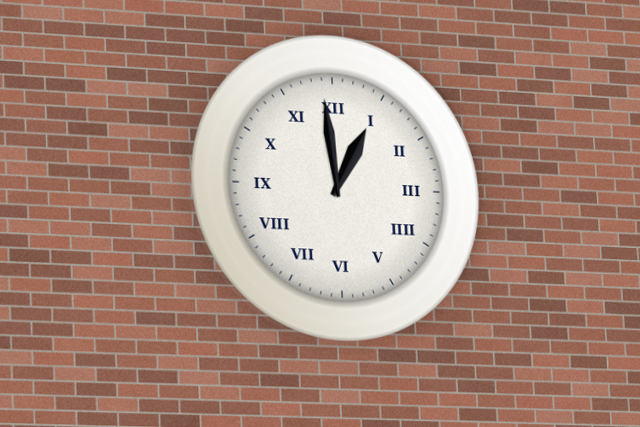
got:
12:59
